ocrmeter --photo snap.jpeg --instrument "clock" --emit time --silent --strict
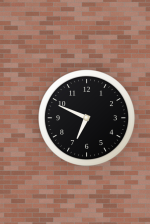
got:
6:49
